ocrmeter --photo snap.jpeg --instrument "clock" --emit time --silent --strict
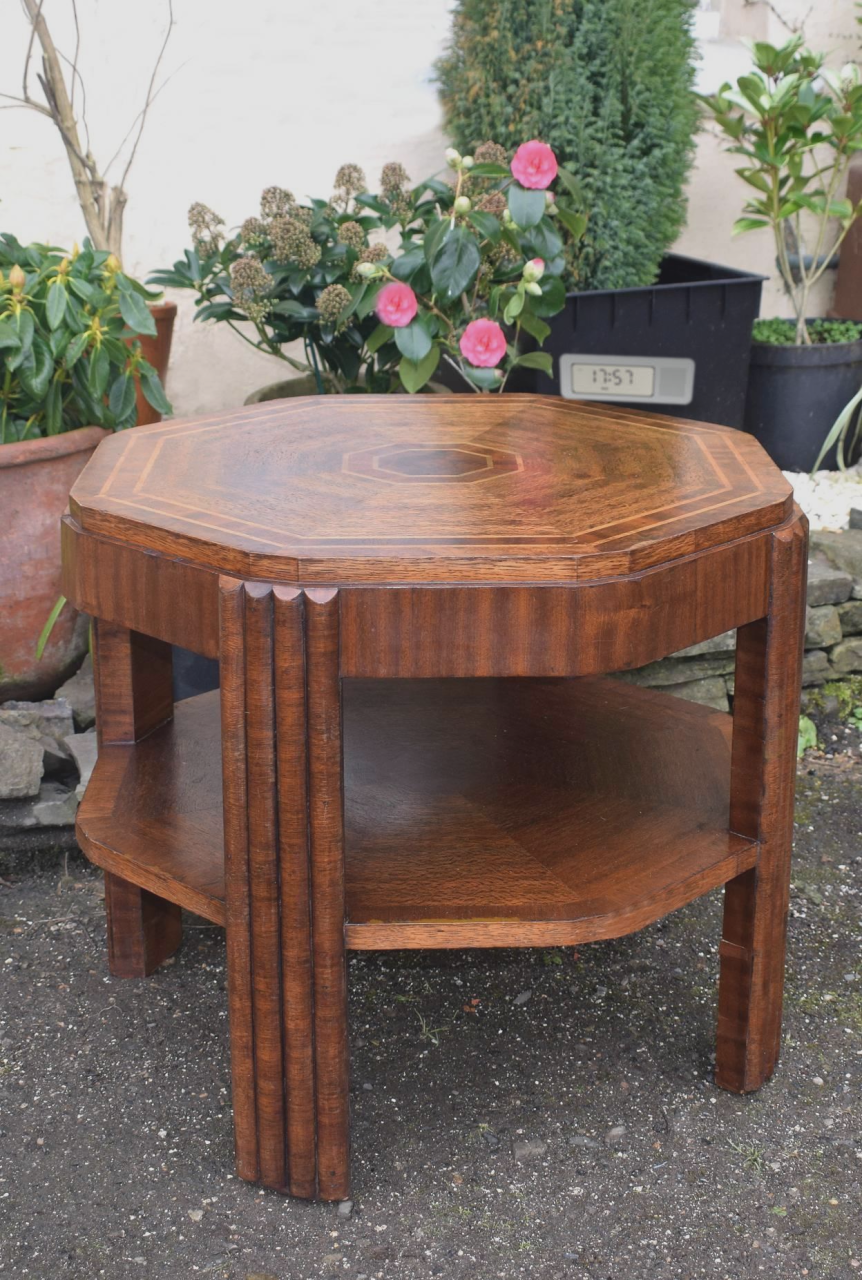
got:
17:57
